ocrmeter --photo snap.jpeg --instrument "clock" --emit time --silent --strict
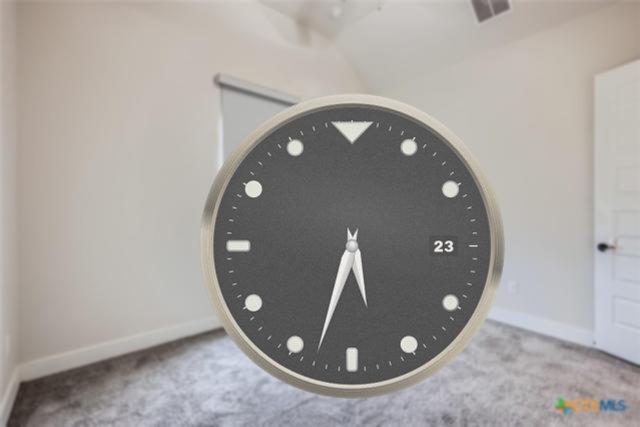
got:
5:33
